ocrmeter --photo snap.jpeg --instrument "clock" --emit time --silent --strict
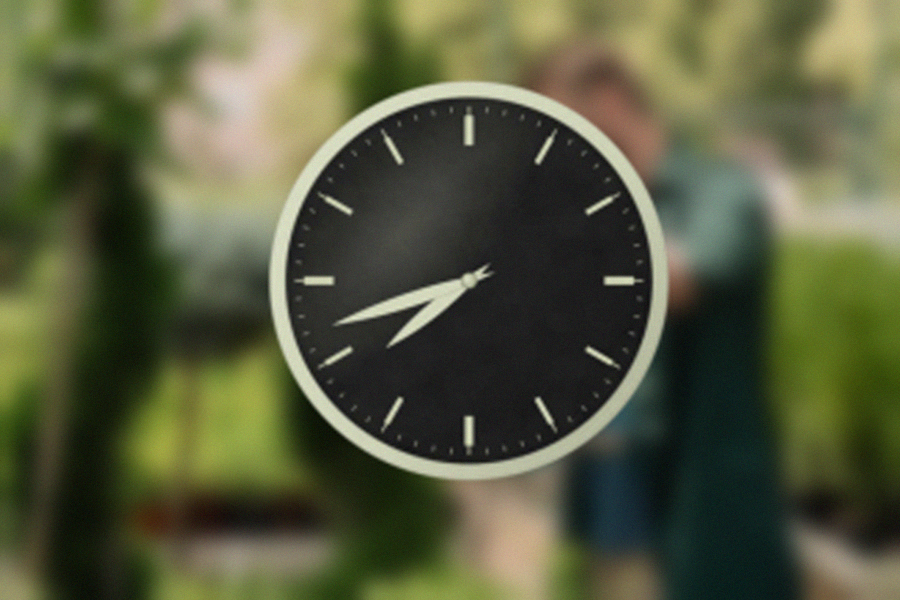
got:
7:42
